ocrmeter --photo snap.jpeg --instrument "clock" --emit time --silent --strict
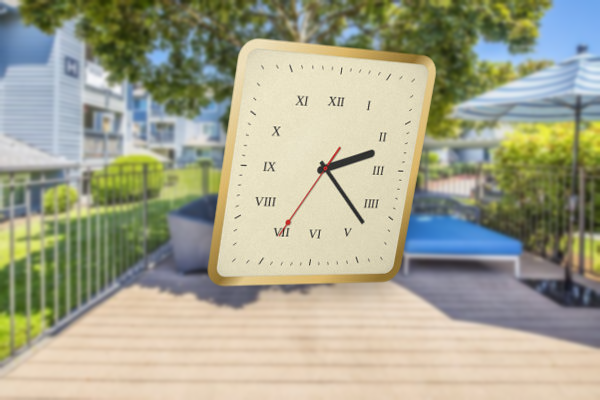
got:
2:22:35
